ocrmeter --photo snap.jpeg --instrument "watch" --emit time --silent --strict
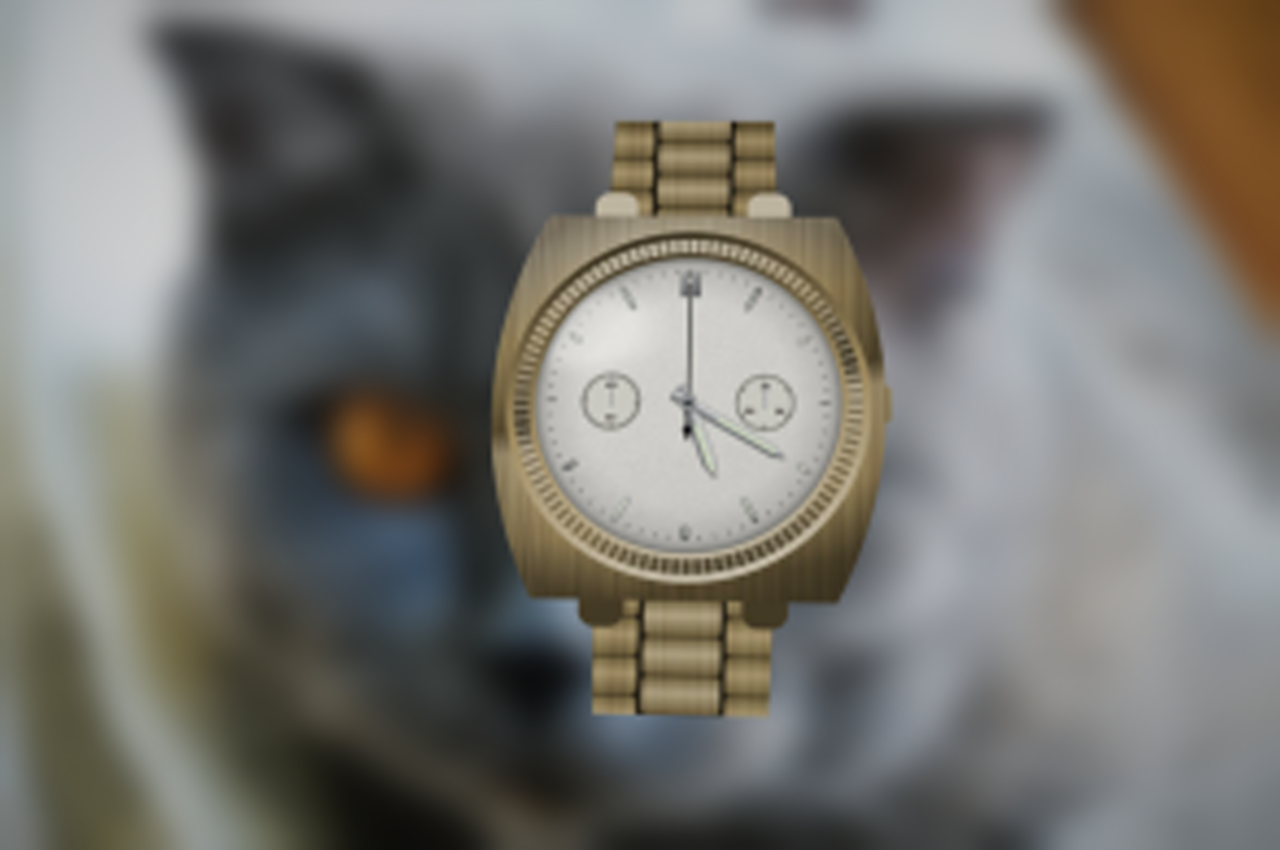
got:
5:20
